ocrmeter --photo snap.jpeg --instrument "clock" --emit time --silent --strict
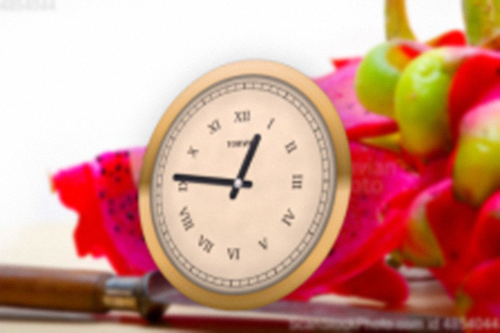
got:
12:46
